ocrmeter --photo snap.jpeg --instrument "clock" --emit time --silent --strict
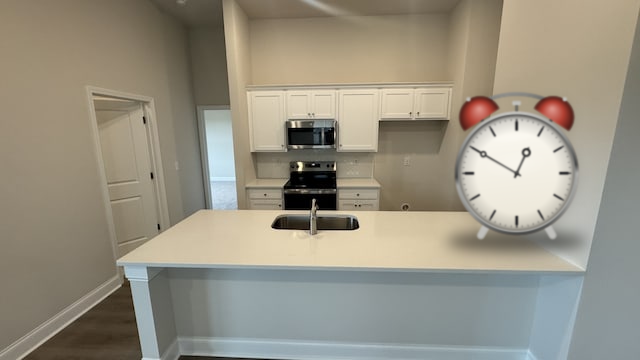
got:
12:50
